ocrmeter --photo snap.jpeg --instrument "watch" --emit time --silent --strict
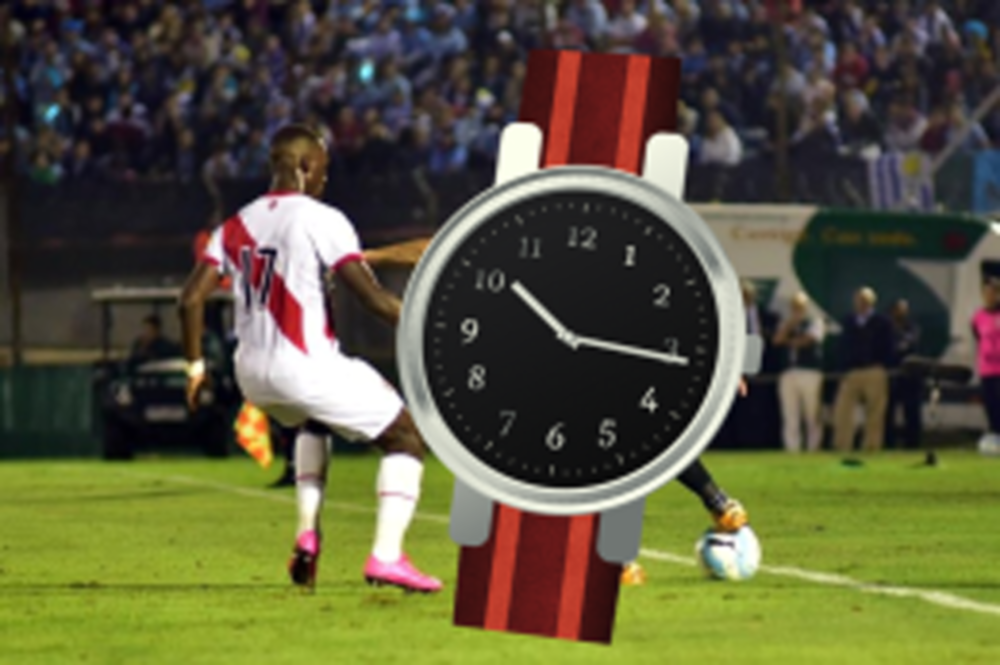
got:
10:16
